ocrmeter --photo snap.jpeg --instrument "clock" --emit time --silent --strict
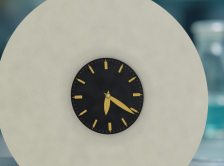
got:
6:21
